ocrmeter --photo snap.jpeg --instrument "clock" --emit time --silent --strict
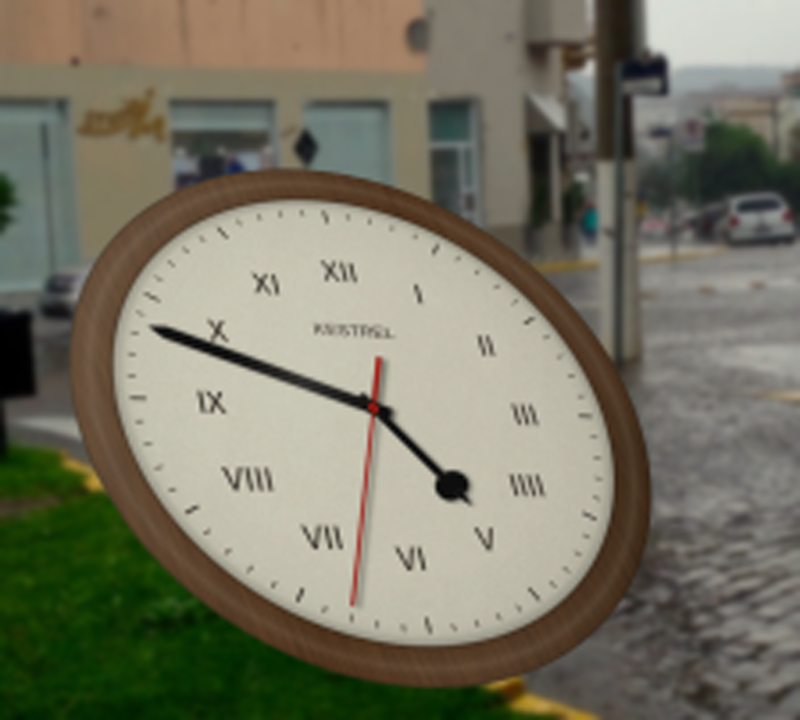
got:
4:48:33
